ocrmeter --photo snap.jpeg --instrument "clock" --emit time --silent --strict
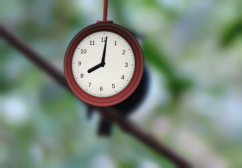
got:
8:01
